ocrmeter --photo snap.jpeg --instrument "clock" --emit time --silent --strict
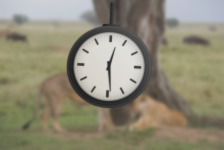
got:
12:29
